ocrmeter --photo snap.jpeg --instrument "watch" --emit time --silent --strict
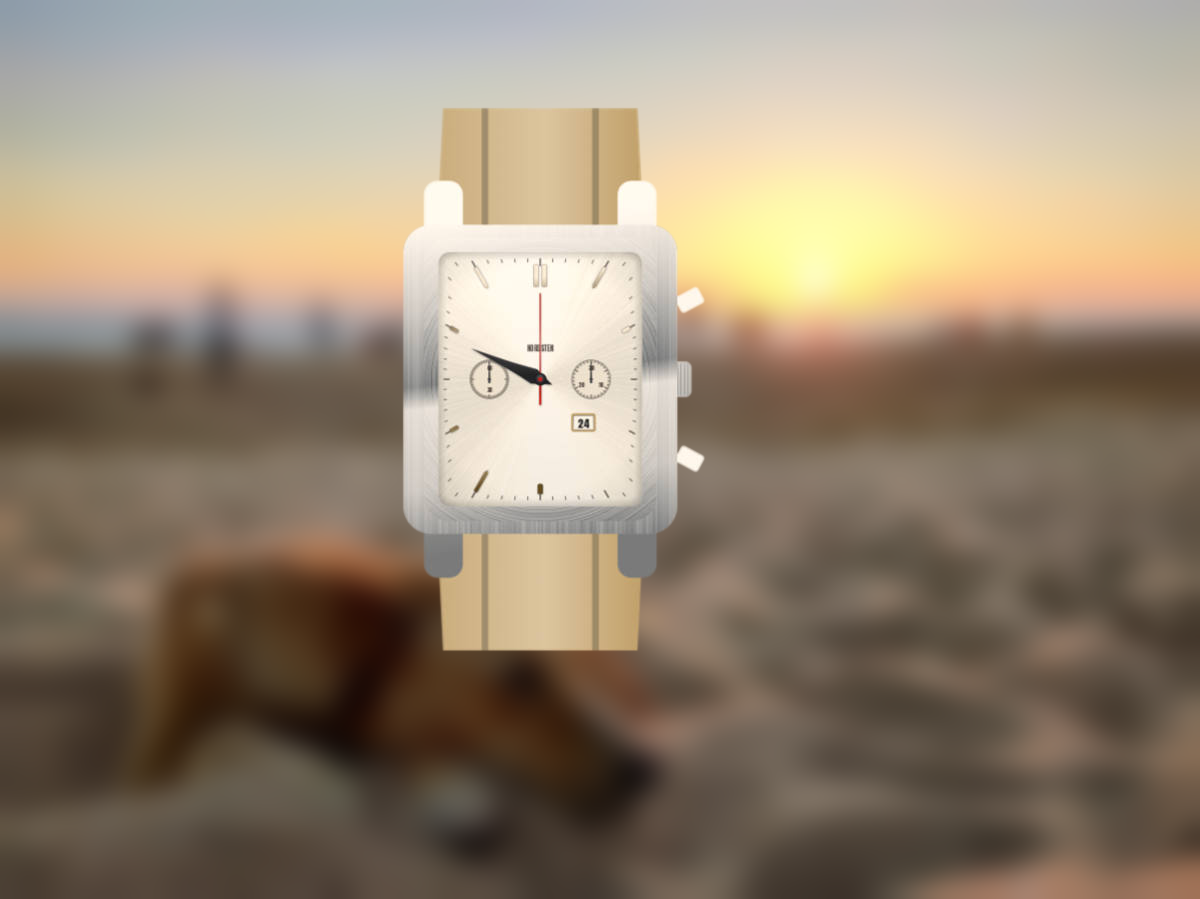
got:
9:49
